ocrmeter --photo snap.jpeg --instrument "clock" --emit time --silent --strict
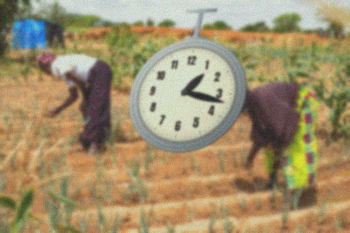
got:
1:17
